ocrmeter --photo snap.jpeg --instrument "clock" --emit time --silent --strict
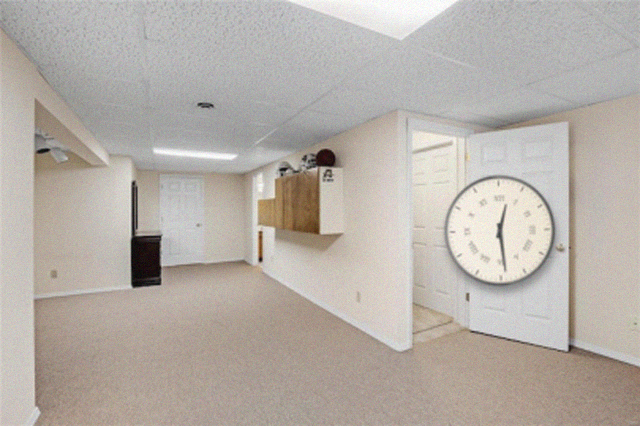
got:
12:29
